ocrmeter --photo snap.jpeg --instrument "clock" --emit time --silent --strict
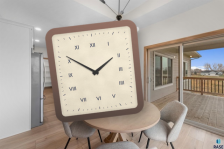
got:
1:51
